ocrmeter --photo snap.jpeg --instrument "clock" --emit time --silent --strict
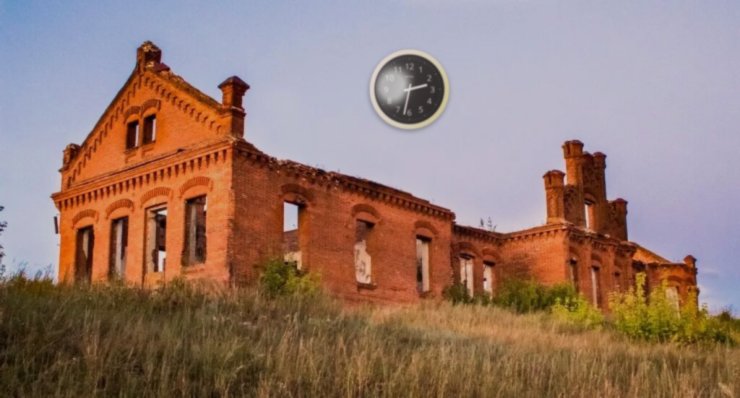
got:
2:32
